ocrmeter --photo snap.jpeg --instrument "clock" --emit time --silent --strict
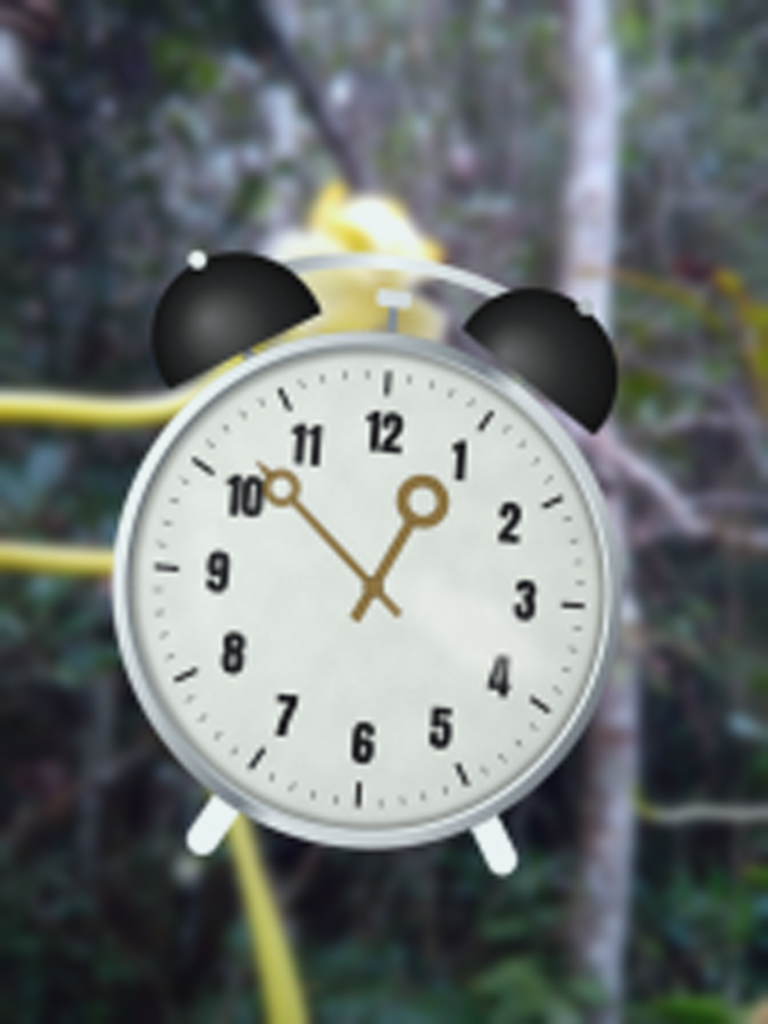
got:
12:52
